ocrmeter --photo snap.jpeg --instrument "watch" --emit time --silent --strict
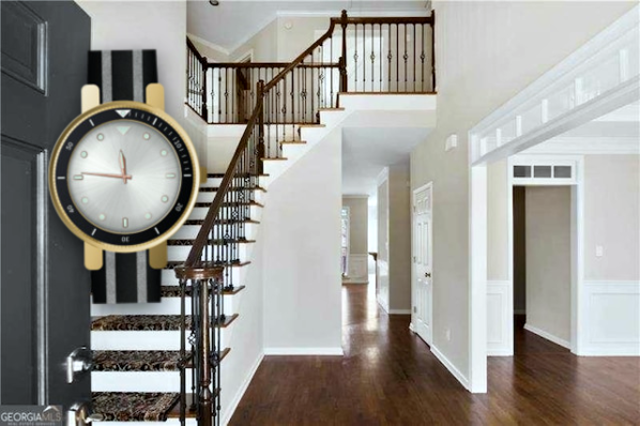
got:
11:46
